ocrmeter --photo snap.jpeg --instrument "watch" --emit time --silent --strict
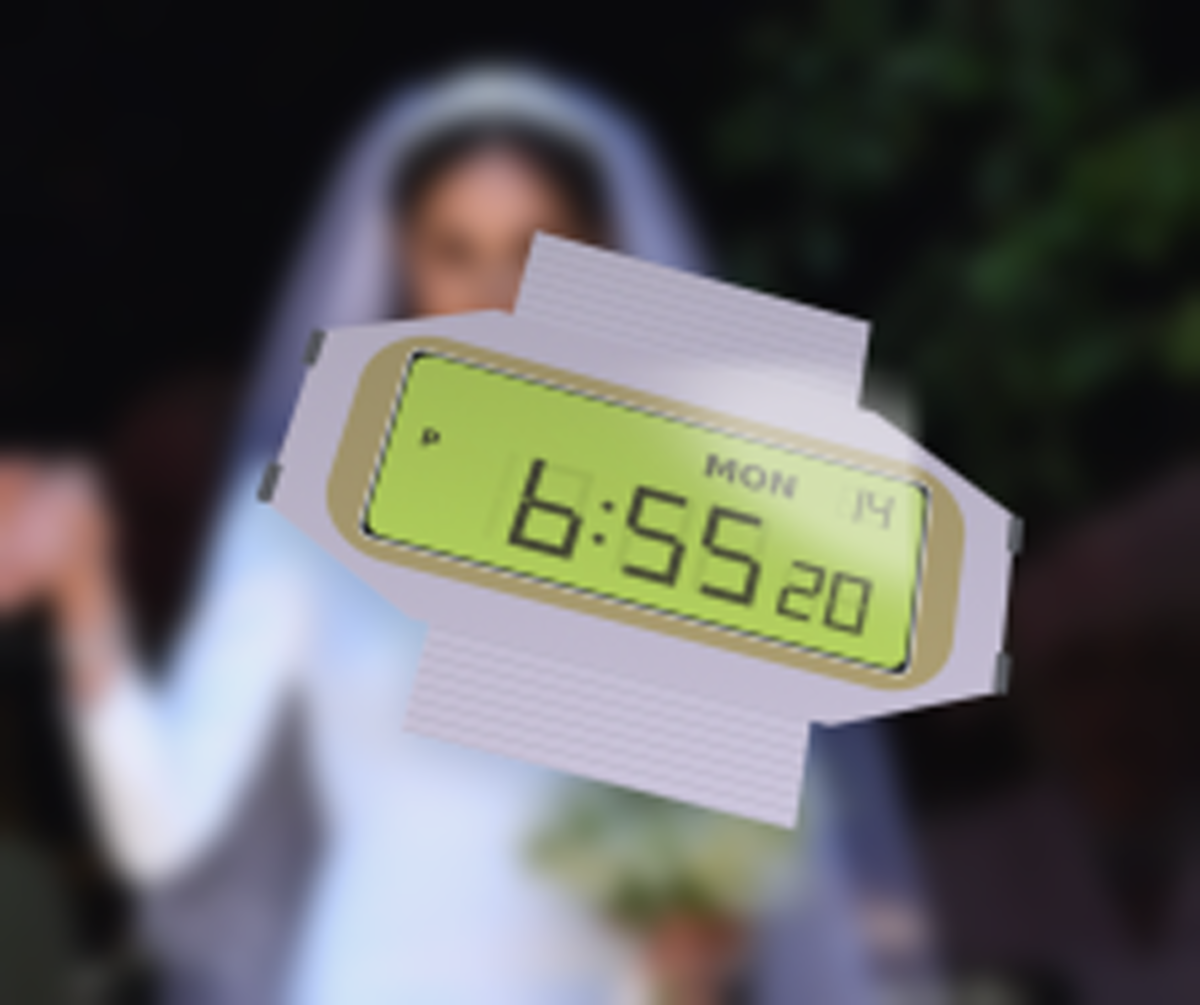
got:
6:55:20
